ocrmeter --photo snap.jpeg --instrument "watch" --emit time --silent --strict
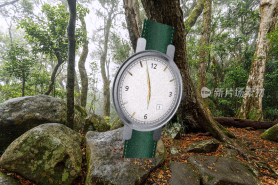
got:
5:57
